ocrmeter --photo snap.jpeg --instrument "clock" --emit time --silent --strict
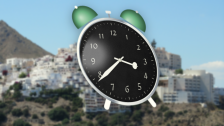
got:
3:39
